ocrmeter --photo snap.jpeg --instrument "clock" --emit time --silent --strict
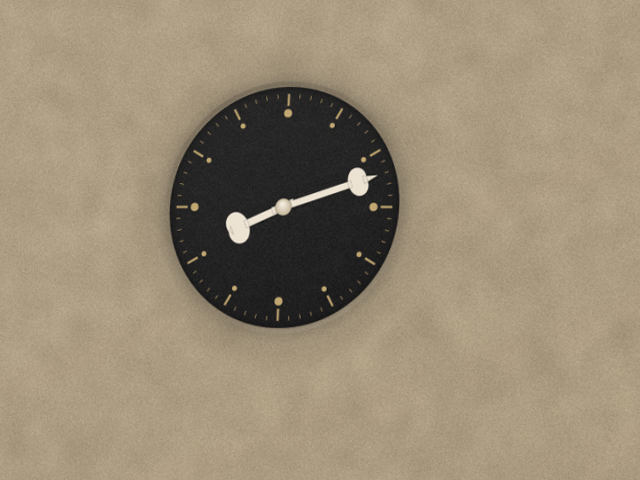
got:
8:12
